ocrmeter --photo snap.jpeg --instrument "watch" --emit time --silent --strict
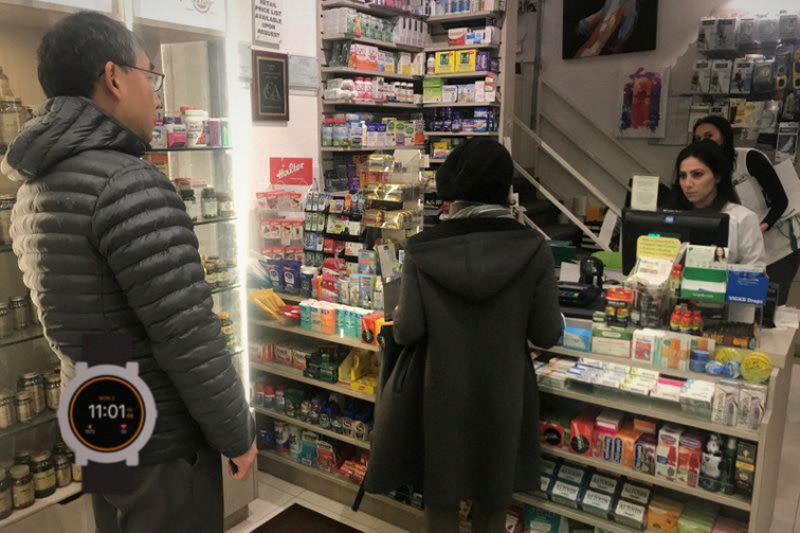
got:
11:01
